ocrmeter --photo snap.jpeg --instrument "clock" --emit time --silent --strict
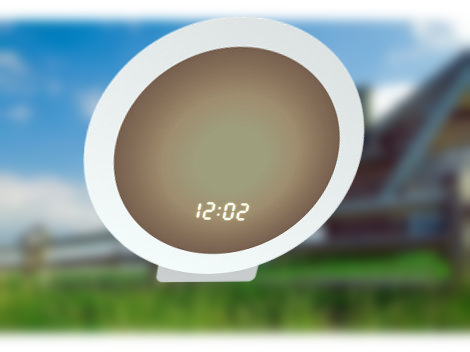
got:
12:02
